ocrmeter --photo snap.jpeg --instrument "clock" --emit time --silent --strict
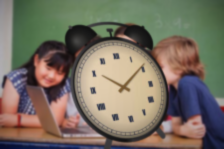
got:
10:09
